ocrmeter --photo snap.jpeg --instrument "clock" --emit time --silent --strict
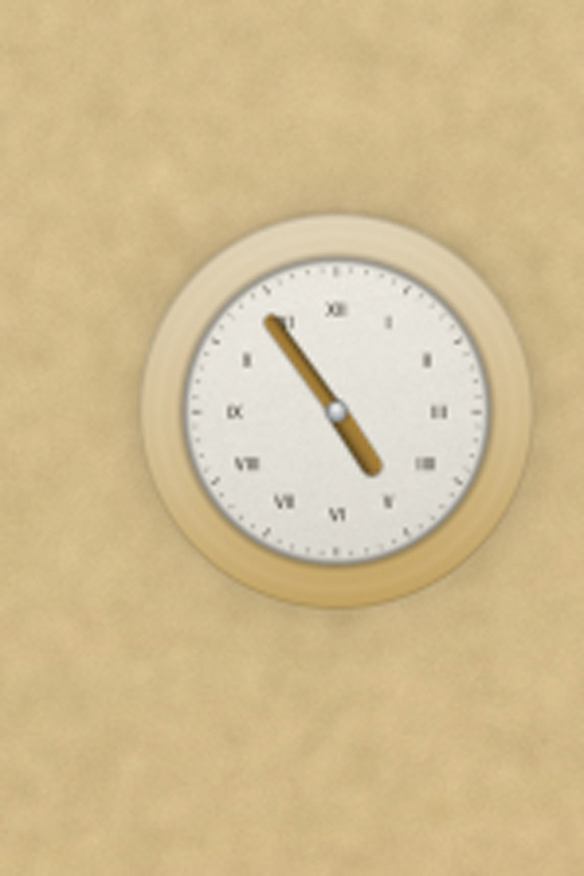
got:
4:54
